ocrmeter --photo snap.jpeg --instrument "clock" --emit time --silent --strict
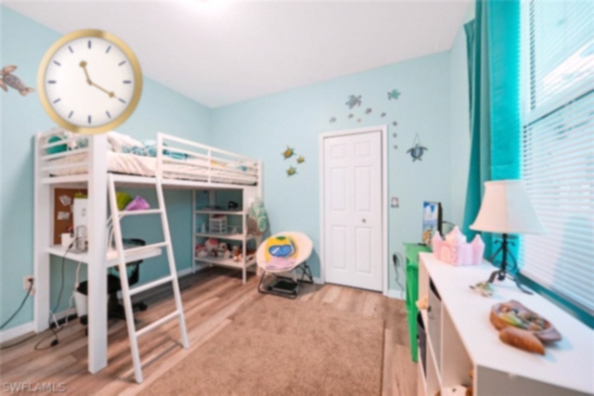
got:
11:20
